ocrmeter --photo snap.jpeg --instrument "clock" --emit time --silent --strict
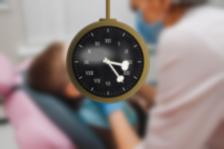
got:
3:24
